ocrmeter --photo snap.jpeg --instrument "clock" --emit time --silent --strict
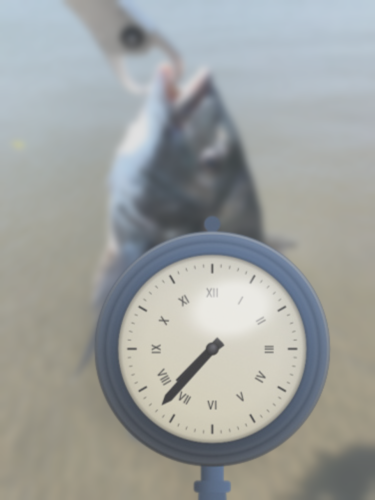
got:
7:37
